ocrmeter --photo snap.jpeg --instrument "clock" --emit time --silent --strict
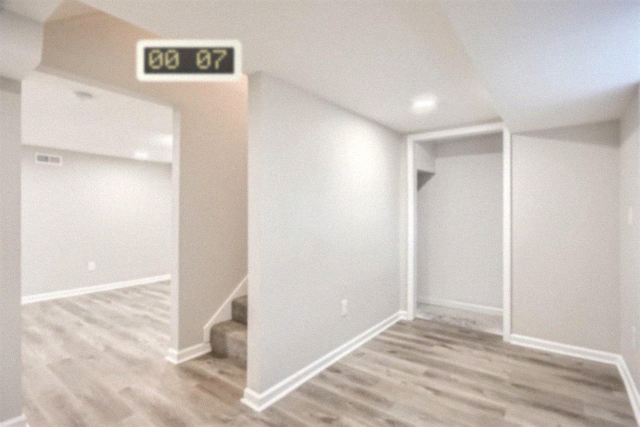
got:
0:07
